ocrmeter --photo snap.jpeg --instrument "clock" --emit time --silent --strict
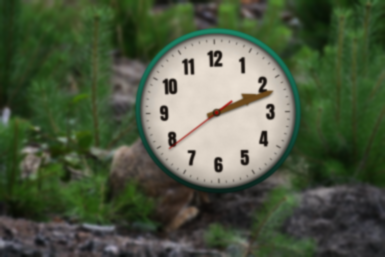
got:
2:11:39
